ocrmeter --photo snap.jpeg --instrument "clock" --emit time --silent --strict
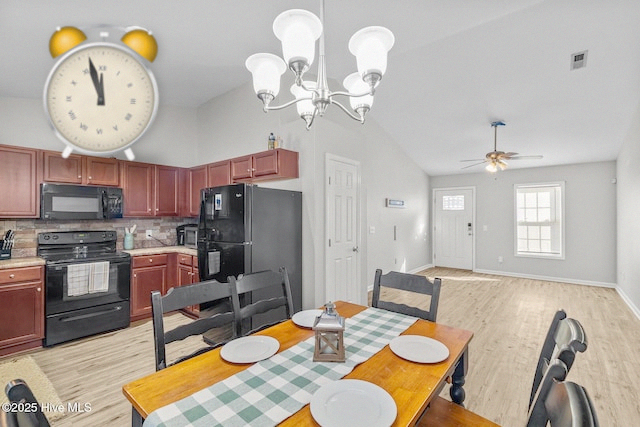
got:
11:57
